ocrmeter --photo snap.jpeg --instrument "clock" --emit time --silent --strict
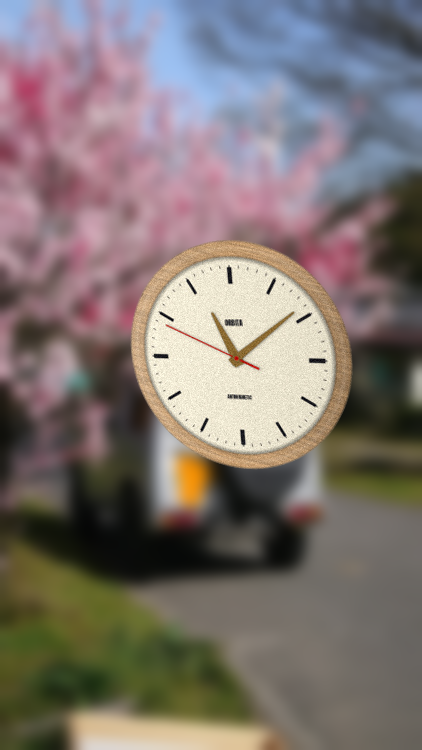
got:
11:08:49
